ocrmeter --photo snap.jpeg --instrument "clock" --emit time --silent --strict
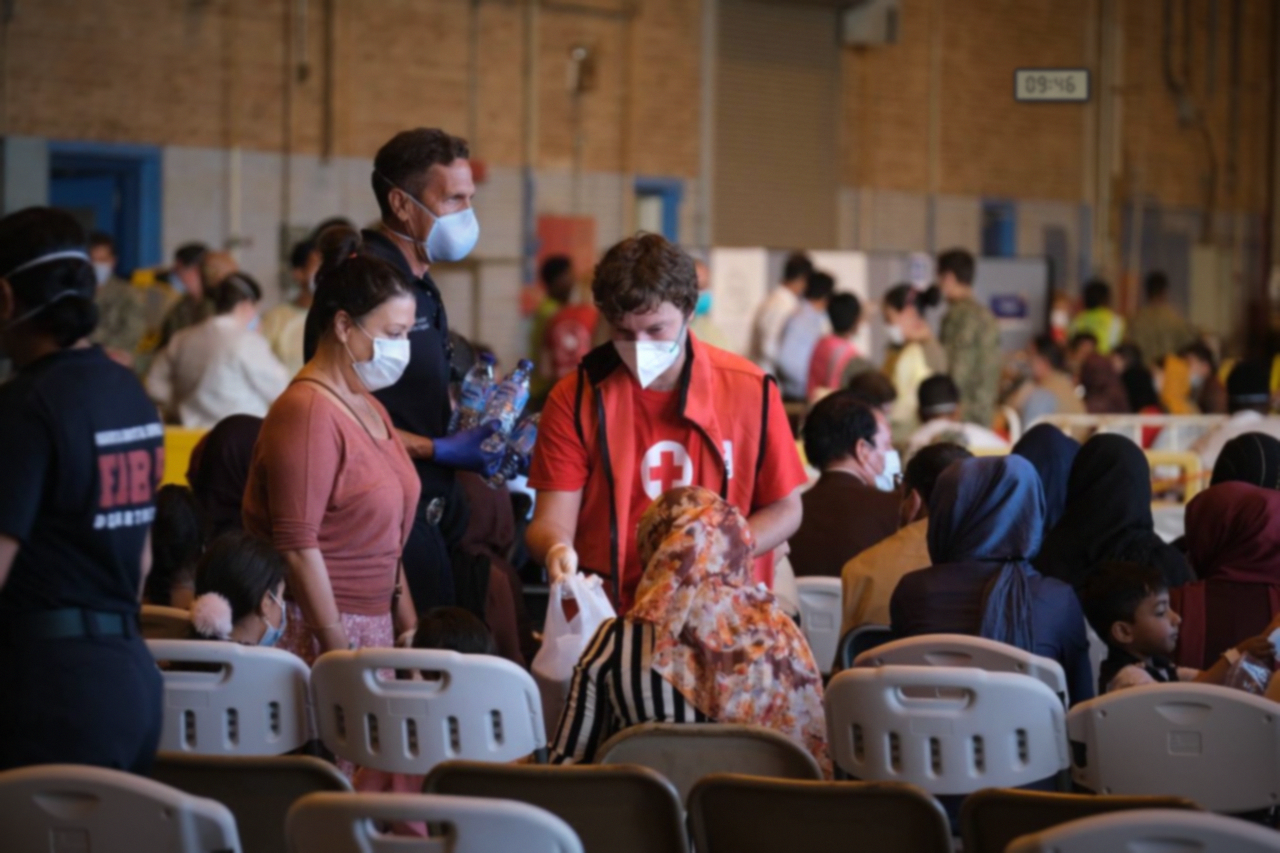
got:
9:46
